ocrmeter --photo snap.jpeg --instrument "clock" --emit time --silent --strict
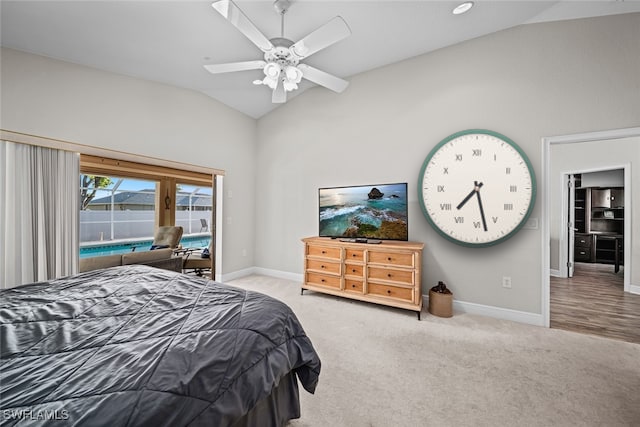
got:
7:28
